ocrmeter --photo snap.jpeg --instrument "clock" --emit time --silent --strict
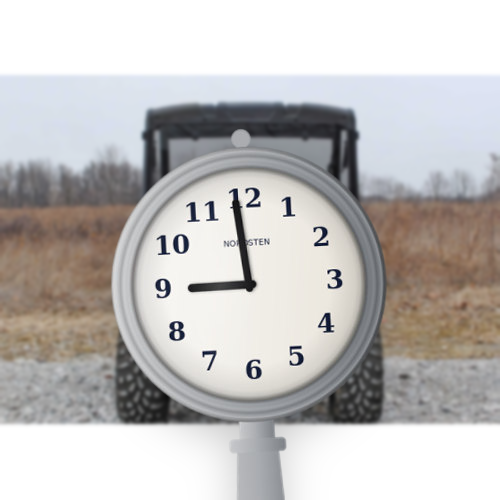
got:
8:59
